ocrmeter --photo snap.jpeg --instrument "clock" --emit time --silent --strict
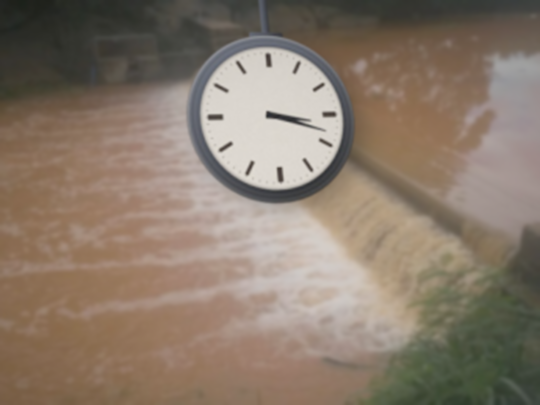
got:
3:18
